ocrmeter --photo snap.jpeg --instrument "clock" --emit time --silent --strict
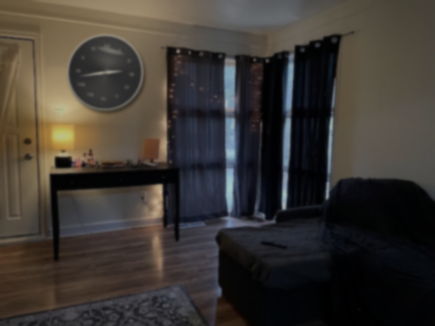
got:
2:43
